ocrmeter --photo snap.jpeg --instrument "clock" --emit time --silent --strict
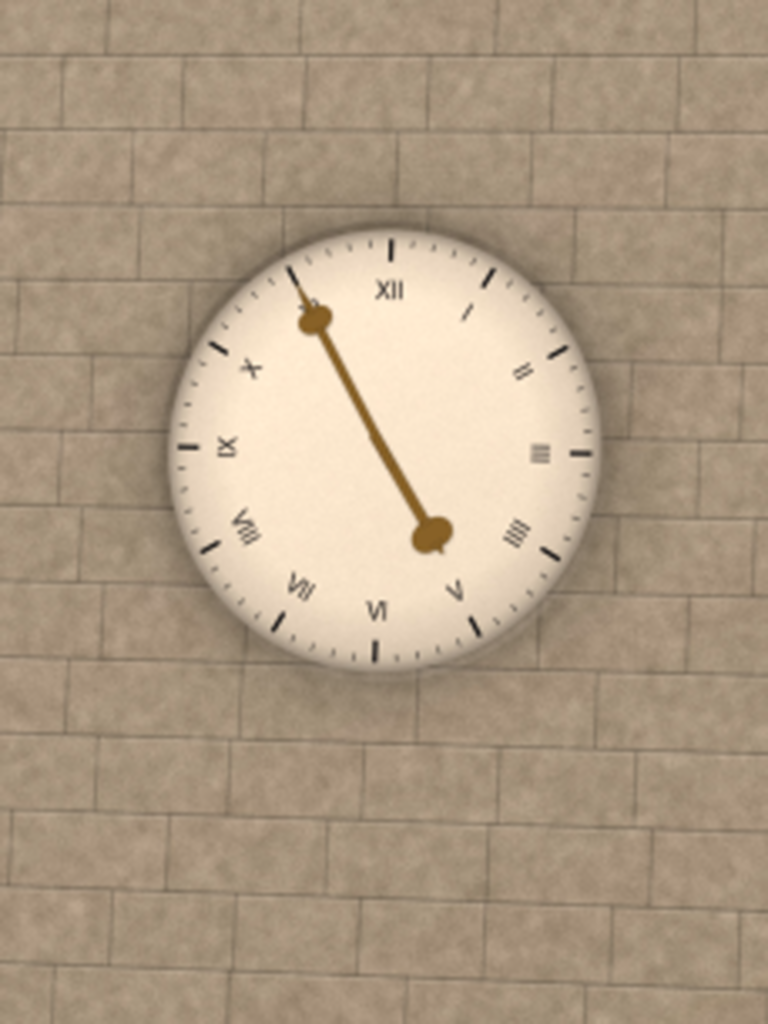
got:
4:55
